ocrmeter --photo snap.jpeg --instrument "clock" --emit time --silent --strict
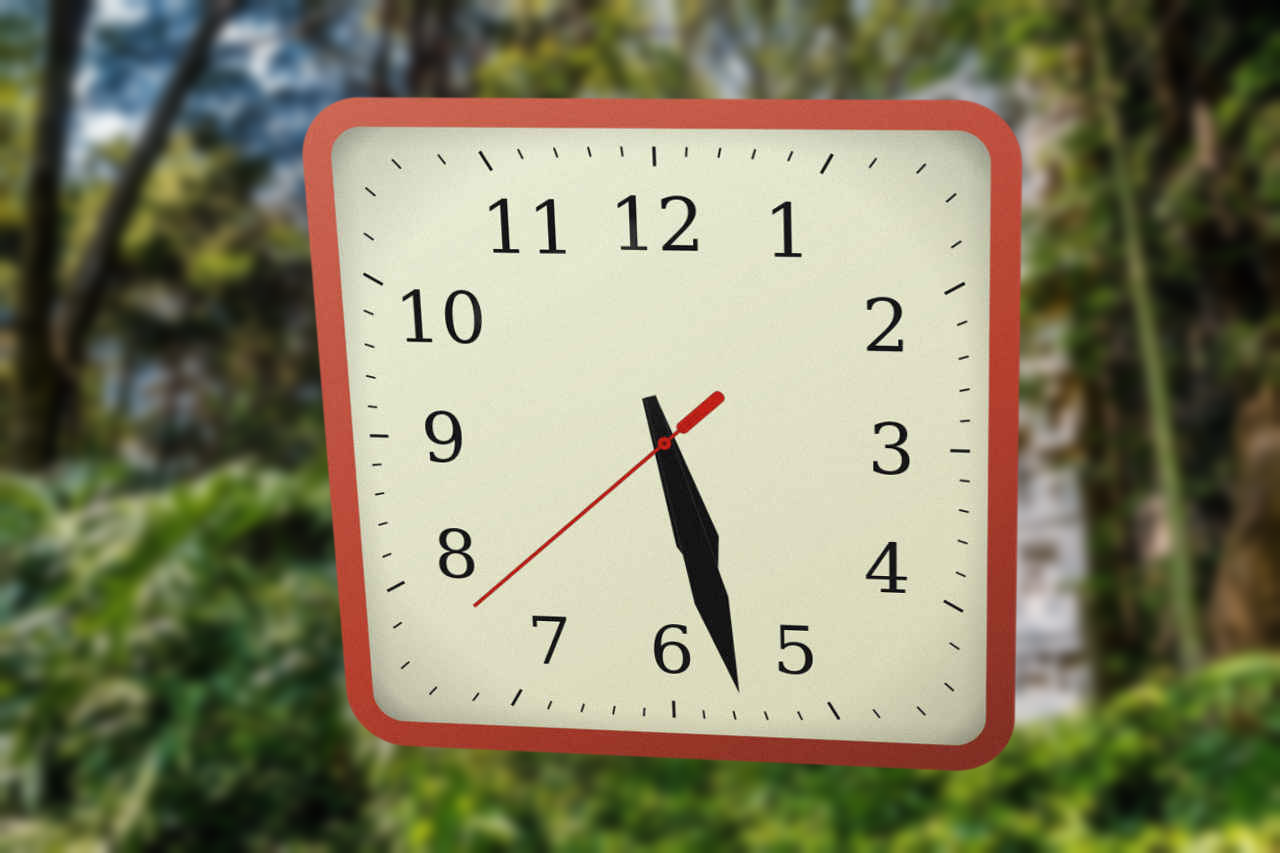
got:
5:27:38
